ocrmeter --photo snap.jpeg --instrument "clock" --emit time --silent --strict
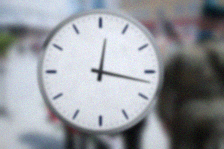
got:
12:17
